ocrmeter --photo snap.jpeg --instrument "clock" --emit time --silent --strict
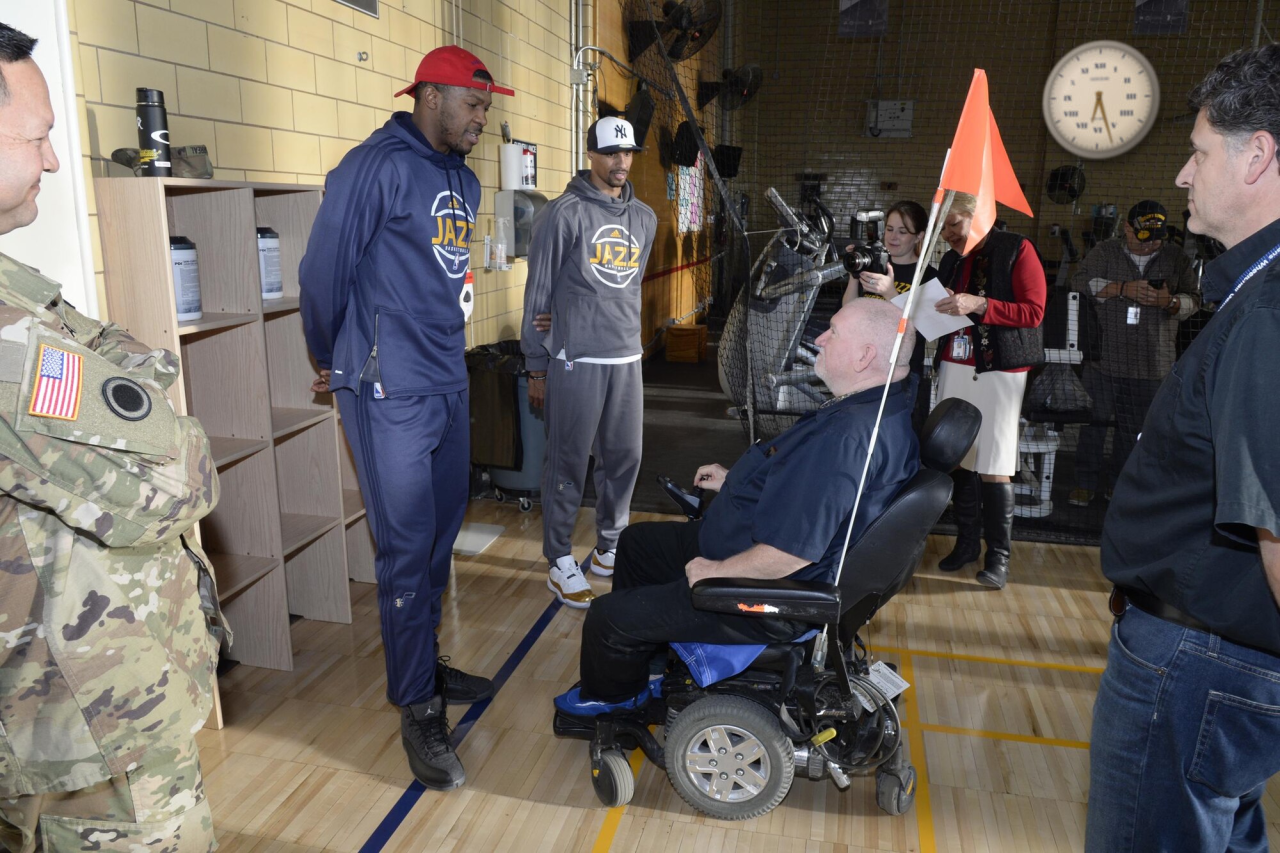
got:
6:27
